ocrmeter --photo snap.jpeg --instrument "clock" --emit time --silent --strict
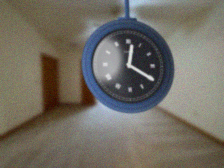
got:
12:20
